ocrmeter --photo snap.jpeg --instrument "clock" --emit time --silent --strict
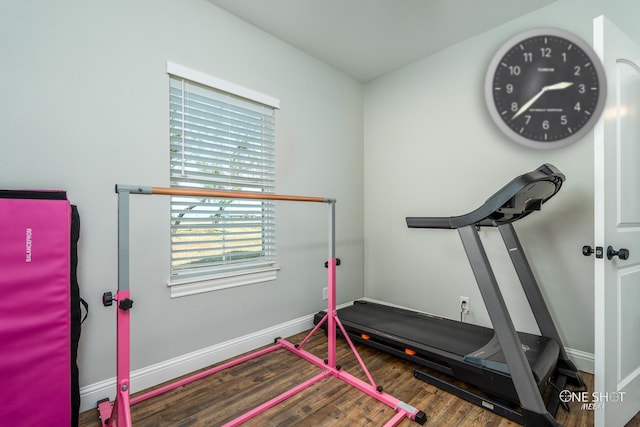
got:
2:38
